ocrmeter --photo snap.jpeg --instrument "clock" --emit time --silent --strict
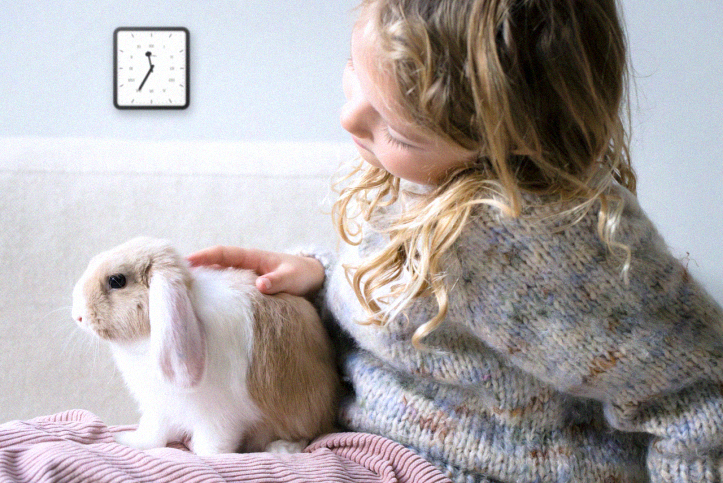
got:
11:35
